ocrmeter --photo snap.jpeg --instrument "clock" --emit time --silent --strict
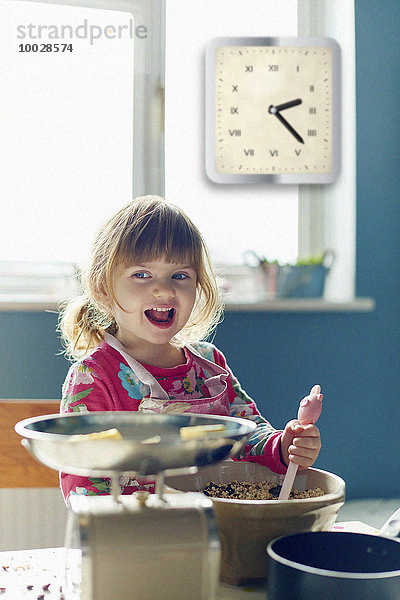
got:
2:23
